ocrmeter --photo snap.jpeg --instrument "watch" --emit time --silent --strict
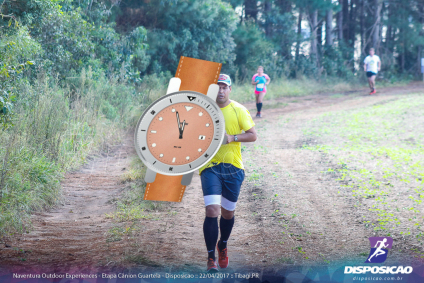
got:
11:56
